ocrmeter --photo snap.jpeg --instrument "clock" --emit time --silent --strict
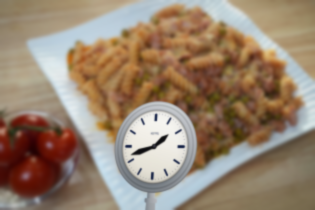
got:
1:42
